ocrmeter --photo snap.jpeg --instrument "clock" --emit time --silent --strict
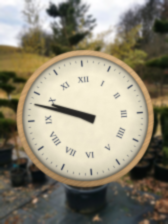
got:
9:48
